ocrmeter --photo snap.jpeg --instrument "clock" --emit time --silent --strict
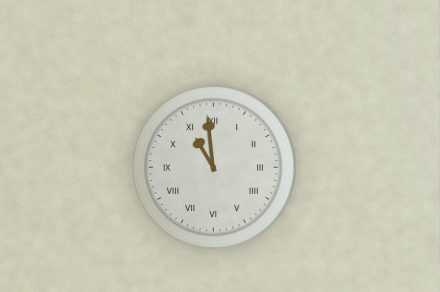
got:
10:59
